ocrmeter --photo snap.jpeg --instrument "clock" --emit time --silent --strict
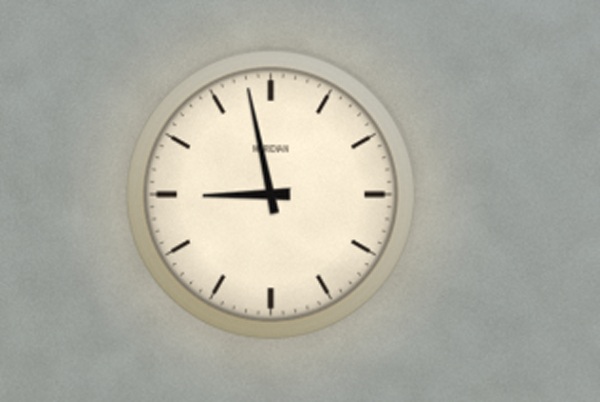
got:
8:58
